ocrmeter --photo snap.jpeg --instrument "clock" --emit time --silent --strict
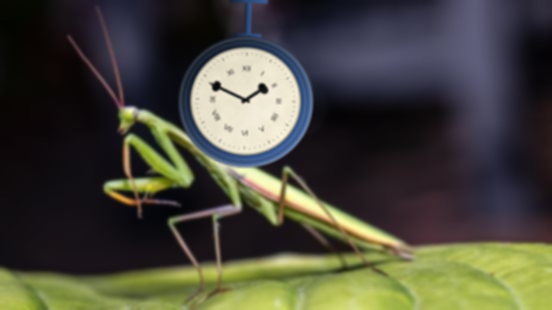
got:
1:49
